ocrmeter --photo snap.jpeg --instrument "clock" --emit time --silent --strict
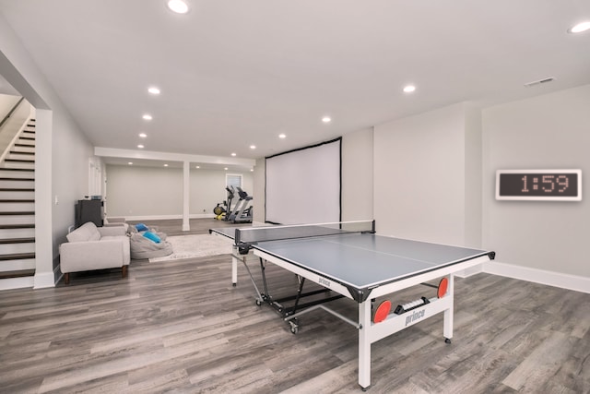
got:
1:59
